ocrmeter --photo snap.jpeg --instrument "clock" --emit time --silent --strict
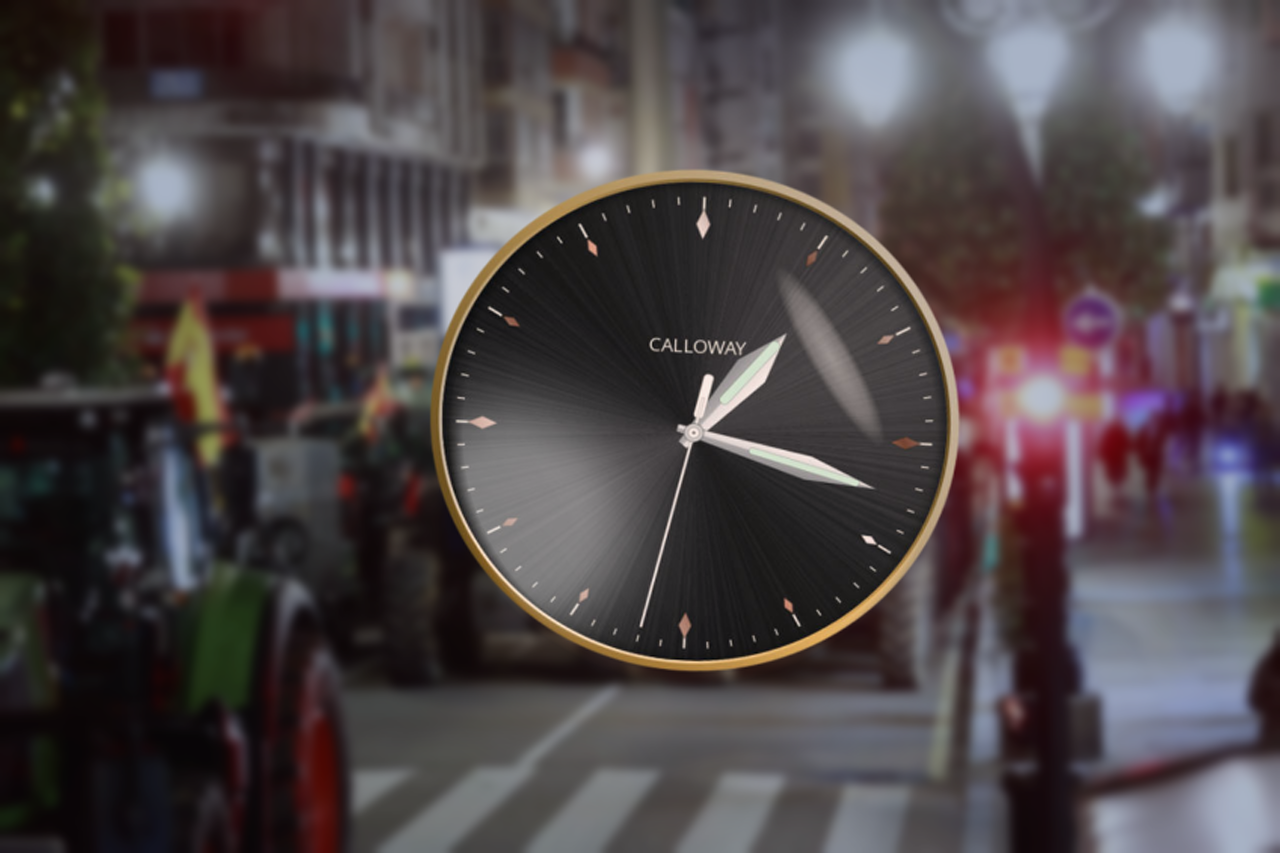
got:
1:17:32
